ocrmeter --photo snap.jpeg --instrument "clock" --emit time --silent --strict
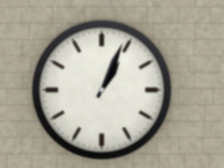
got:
1:04
